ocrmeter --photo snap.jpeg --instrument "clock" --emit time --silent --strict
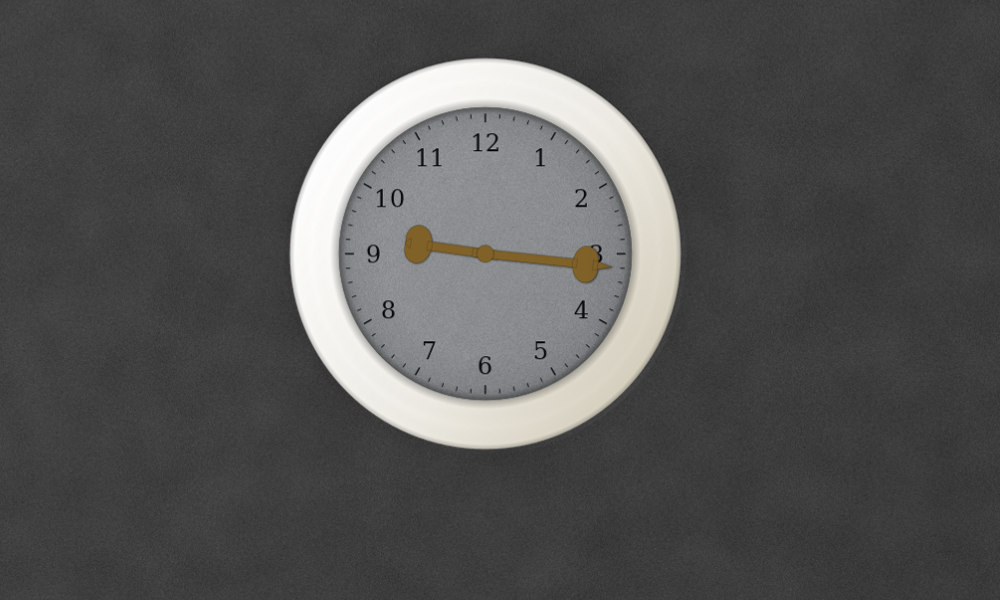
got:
9:16
